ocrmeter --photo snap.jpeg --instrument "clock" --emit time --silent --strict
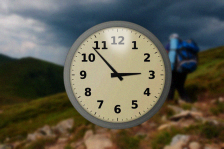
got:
2:53
